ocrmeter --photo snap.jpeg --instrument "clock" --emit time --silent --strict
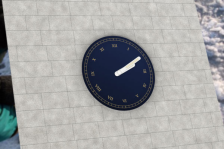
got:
2:10
